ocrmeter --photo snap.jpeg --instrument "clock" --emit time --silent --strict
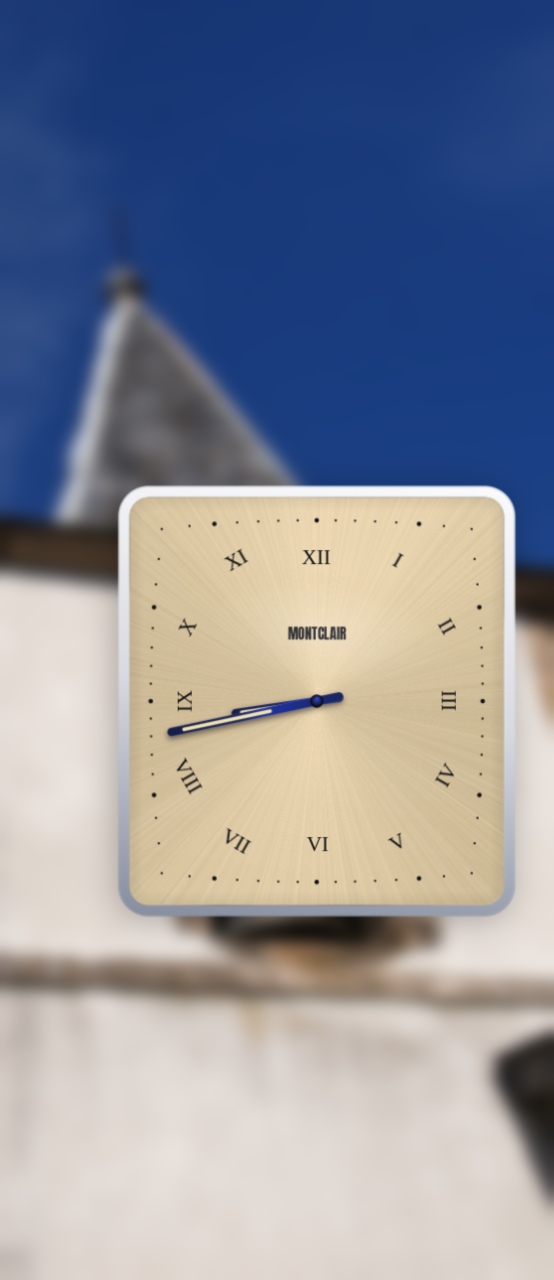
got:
8:43
